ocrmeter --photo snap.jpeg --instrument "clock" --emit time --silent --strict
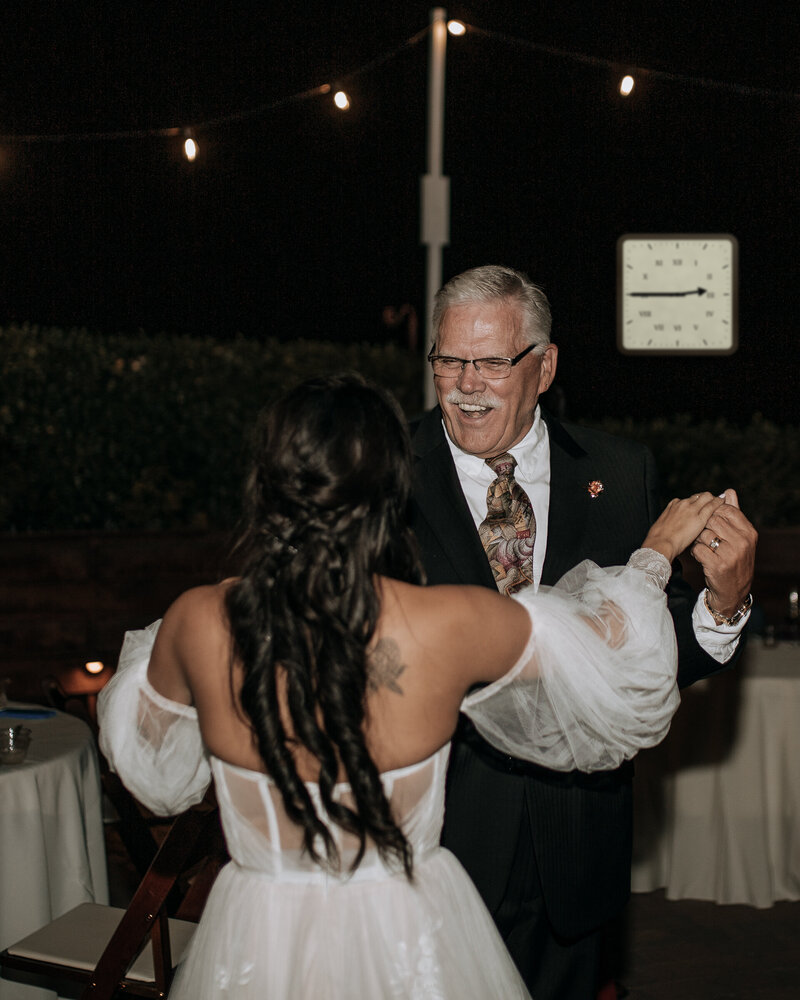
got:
2:45
